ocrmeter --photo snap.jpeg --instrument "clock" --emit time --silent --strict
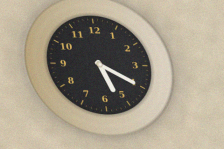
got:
5:20
